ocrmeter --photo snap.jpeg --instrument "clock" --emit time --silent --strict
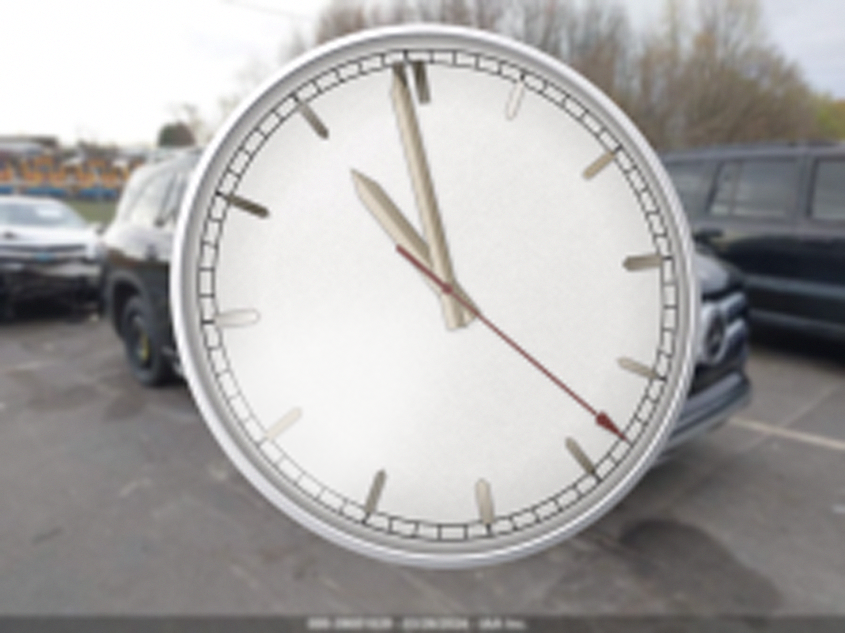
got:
10:59:23
